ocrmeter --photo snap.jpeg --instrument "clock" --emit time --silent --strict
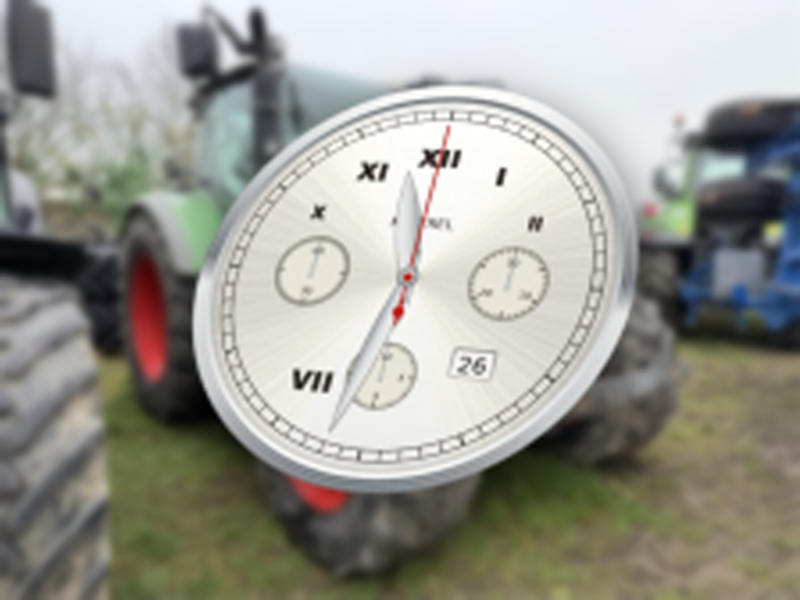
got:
11:32
